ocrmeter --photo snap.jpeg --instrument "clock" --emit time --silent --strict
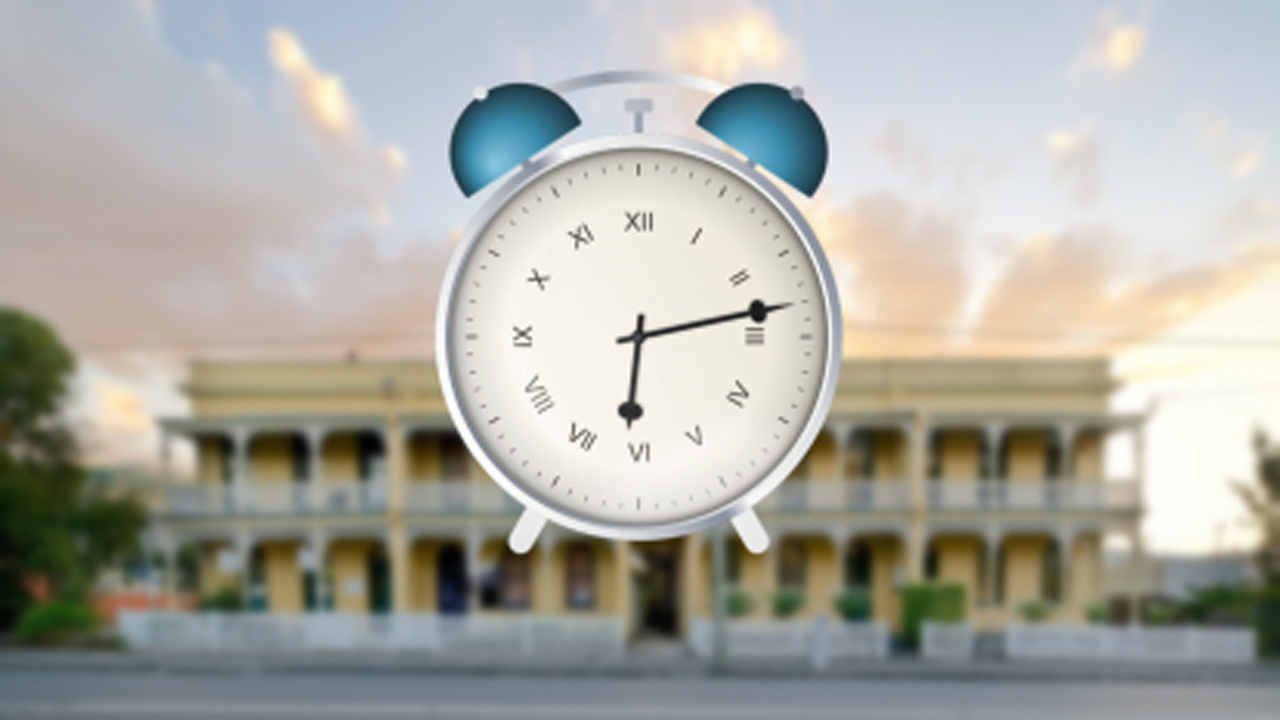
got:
6:13
